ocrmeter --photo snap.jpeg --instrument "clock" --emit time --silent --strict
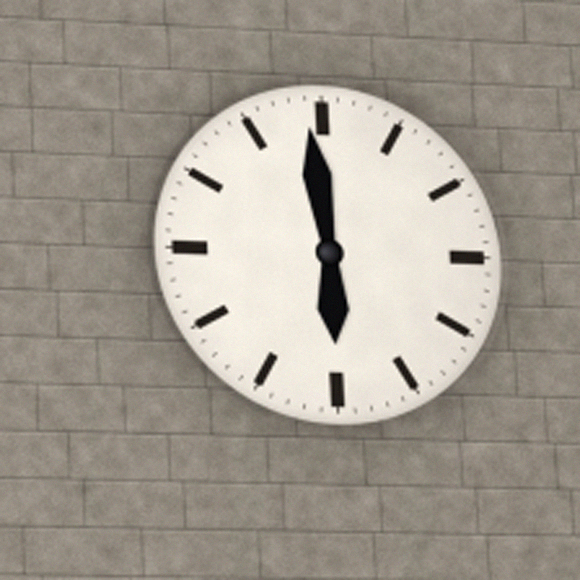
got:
5:59
